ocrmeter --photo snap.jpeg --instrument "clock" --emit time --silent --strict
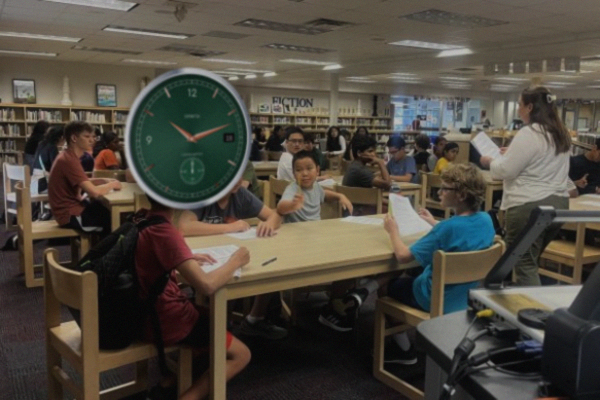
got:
10:12
